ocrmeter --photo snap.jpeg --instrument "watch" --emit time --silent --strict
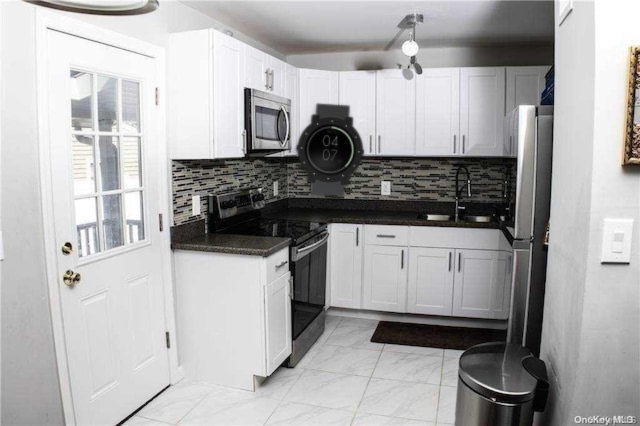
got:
4:07
